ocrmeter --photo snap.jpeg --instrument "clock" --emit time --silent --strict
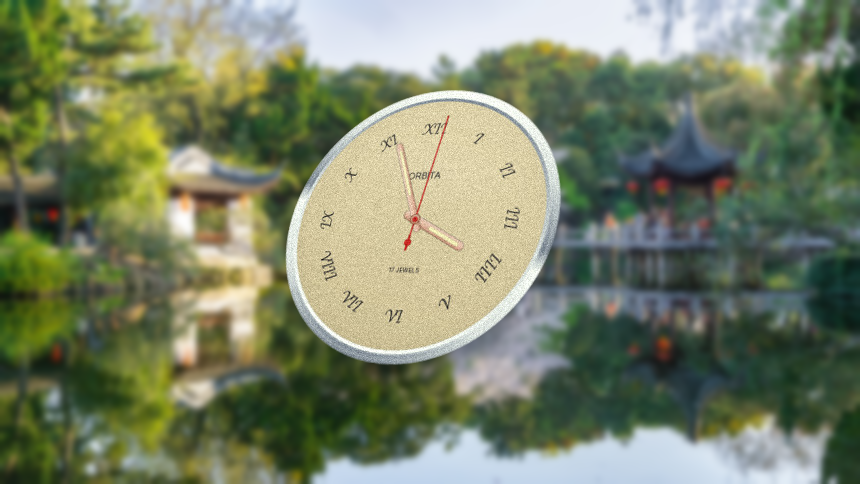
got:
3:56:01
